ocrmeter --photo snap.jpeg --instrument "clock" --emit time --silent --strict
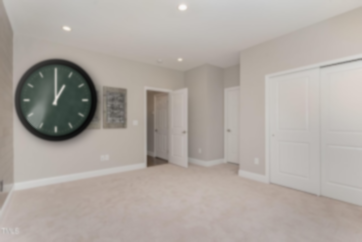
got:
1:00
